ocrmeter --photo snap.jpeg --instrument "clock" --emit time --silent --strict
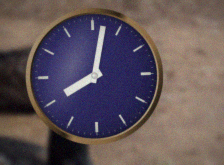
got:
8:02
